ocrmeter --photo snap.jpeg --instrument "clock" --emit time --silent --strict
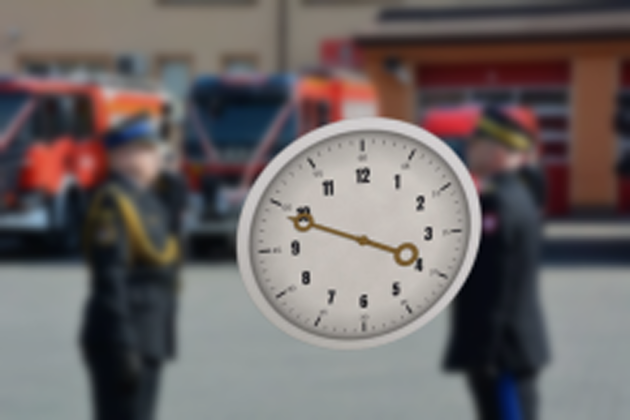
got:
3:49
